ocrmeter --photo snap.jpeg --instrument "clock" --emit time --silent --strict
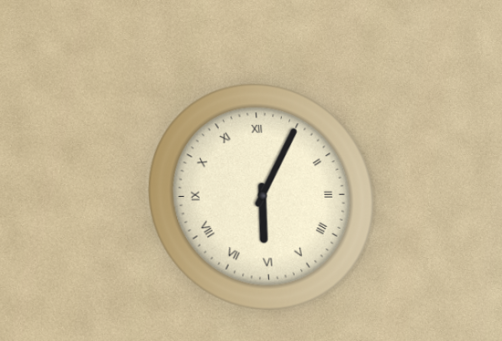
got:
6:05
